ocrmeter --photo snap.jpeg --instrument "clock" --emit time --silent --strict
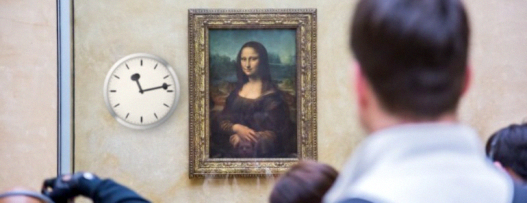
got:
11:13
